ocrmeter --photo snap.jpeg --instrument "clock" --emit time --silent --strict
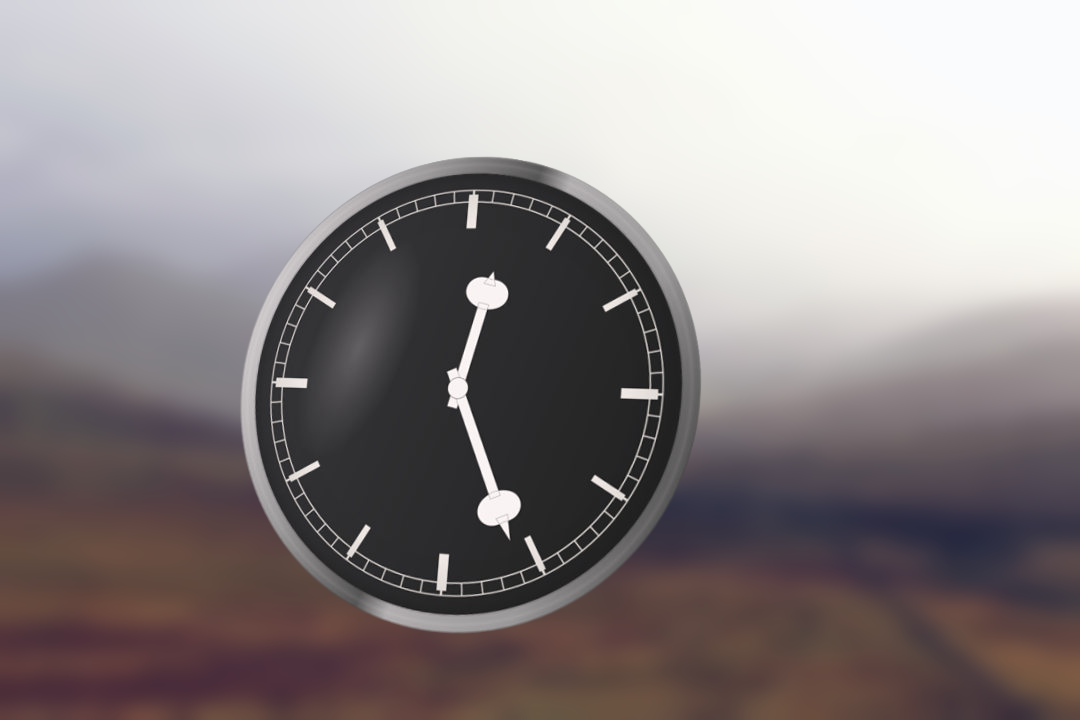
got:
12:26
